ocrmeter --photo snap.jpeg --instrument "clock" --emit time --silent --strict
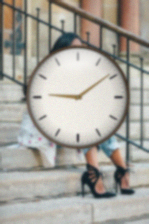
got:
9:09
